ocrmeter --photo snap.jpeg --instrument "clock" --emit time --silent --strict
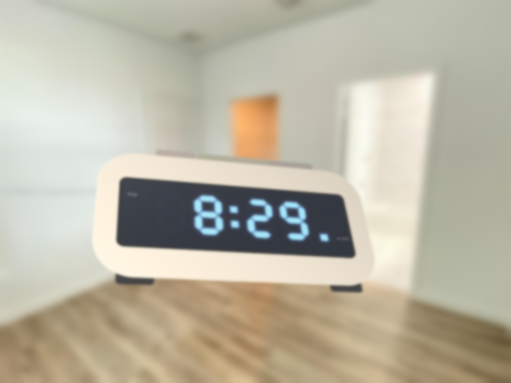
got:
8:29
